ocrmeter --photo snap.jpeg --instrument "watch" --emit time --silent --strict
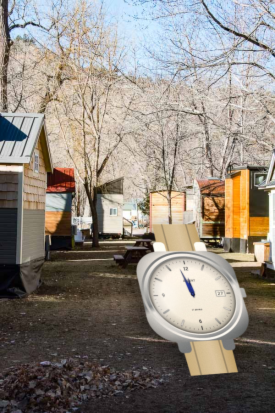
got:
11:58
